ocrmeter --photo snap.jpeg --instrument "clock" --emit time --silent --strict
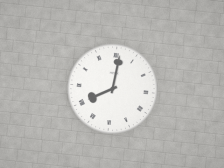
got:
8:01
